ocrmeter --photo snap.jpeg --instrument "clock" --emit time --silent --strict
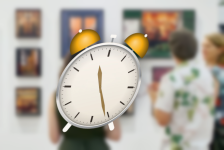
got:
11:26
